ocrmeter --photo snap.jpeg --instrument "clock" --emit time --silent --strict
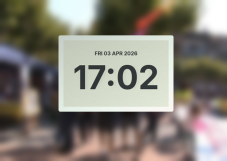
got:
17:02
